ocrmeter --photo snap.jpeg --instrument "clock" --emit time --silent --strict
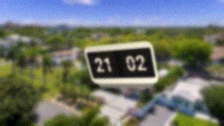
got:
21:02
